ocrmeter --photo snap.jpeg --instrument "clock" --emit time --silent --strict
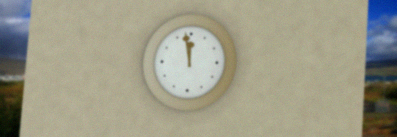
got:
11:58
